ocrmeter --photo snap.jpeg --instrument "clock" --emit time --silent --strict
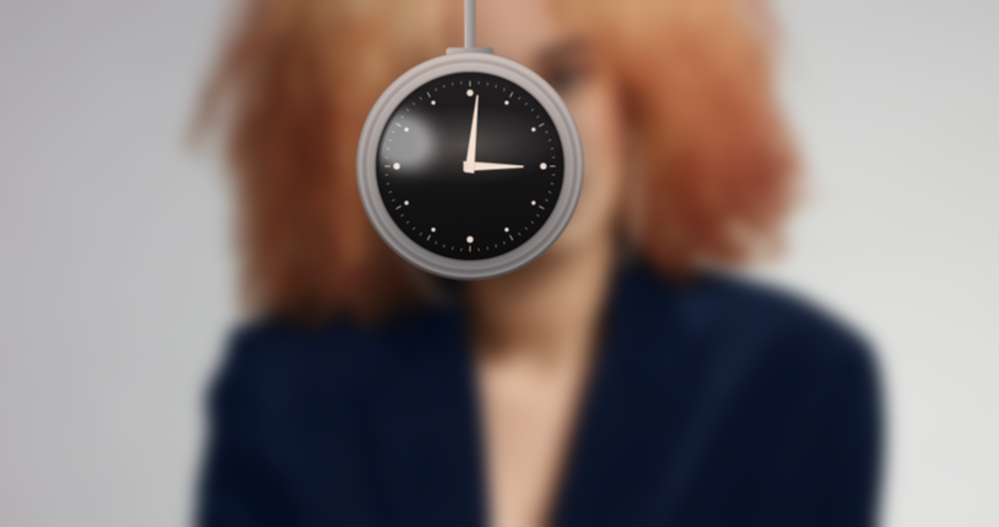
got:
3:01
